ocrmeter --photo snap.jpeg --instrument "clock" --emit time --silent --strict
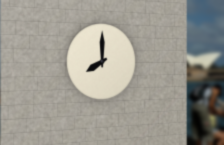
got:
8:00
